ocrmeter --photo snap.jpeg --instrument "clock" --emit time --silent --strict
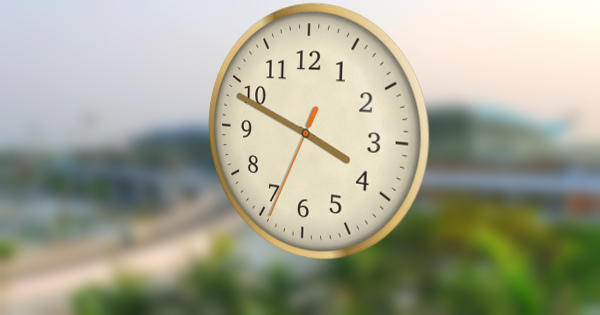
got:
3:48:34
